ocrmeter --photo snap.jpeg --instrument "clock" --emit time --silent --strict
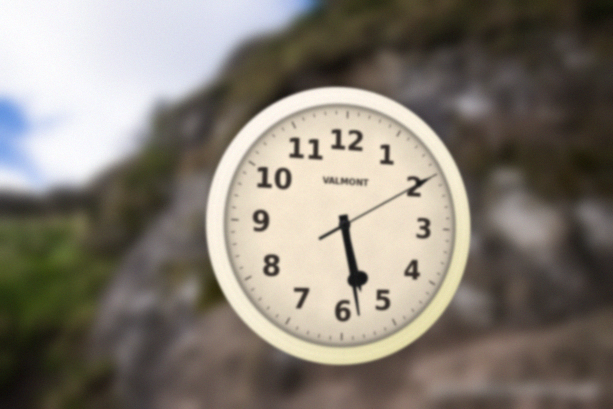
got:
5:28:10
